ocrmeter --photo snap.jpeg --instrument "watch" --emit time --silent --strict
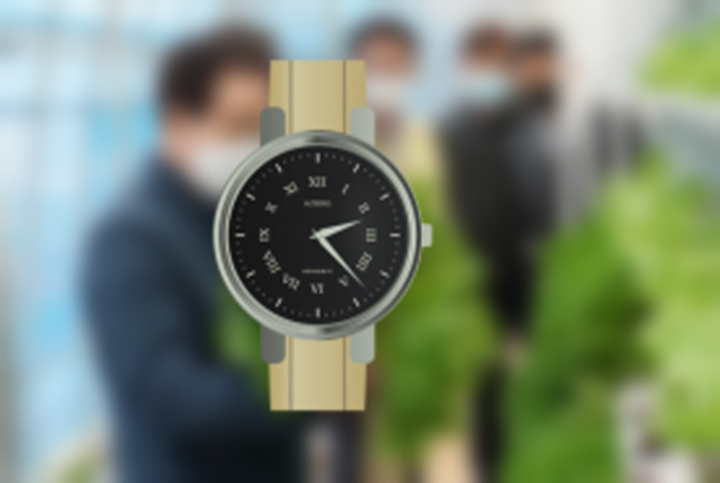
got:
2:23
